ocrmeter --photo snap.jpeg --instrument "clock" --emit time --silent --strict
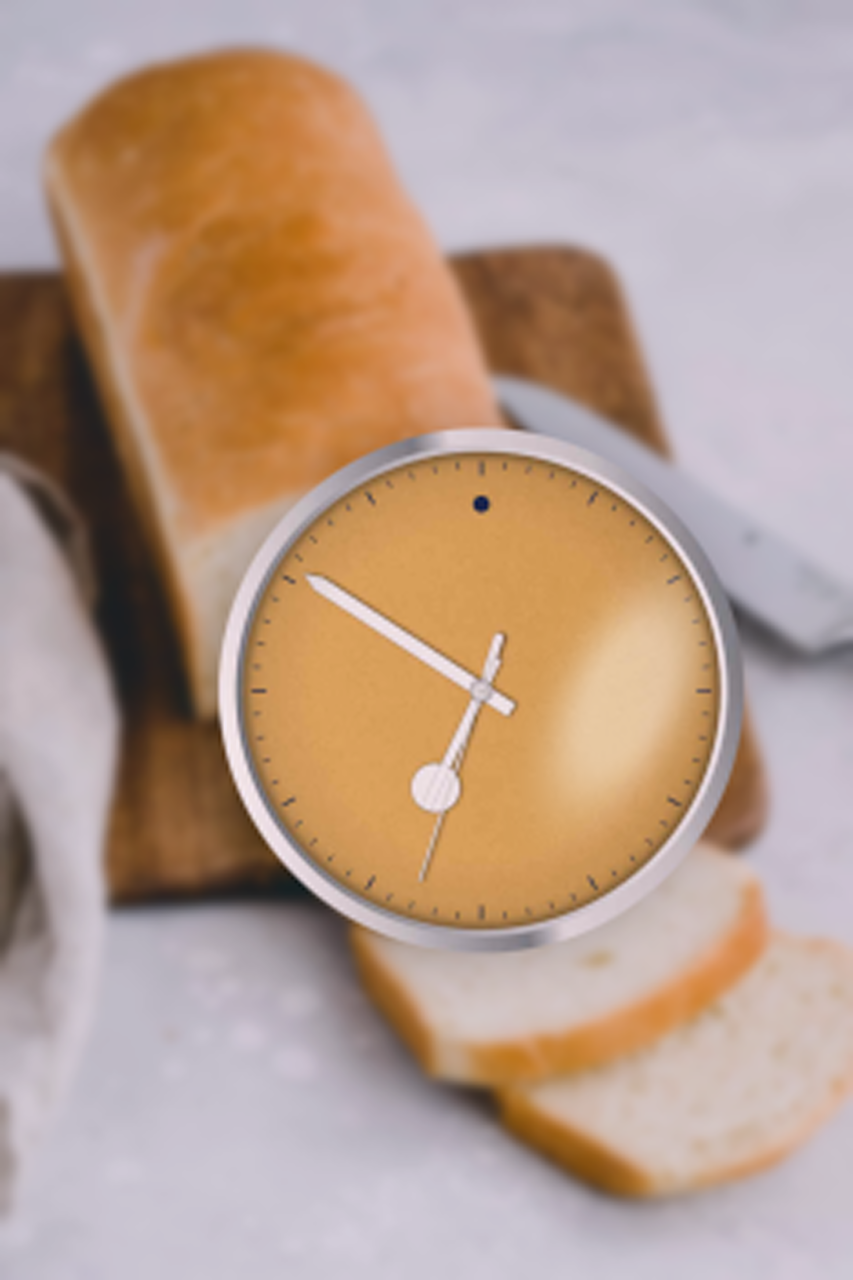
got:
6:50:33
